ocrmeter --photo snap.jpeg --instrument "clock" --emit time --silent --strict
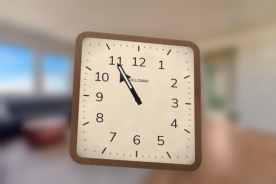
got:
10:55
